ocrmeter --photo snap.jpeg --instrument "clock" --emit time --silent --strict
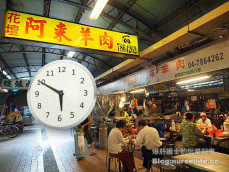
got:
5:50
